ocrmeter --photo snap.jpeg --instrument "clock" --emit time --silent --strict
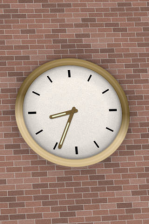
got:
8:34
